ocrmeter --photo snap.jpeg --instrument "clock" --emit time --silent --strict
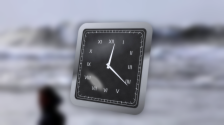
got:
12:21
